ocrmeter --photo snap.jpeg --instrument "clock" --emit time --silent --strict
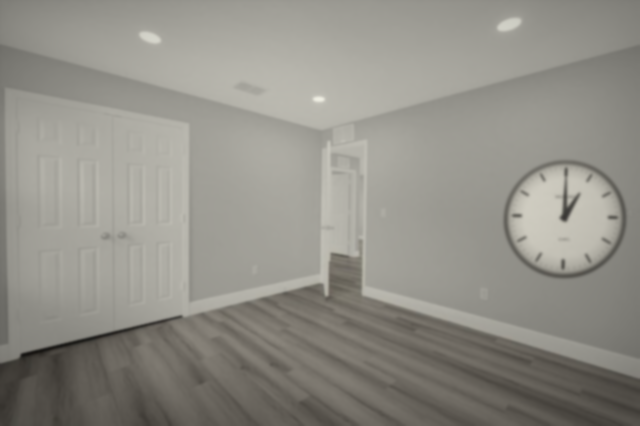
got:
1:00
